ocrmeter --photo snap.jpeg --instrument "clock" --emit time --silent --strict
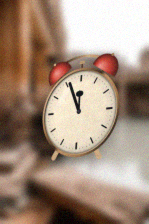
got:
11:56
